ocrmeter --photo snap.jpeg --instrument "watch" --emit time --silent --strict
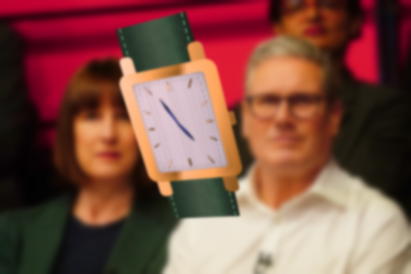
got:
4:56
